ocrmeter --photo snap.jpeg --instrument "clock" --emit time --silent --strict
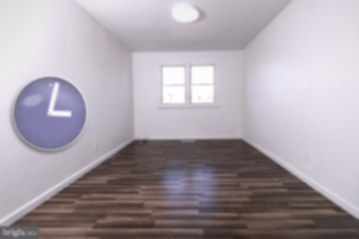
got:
3:02
